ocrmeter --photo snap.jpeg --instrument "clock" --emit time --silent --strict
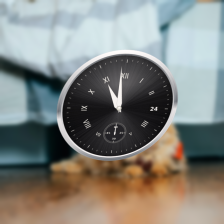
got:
10:59
